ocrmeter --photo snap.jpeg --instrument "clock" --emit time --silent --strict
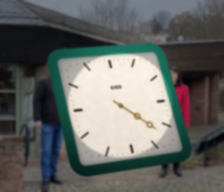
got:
4:22
